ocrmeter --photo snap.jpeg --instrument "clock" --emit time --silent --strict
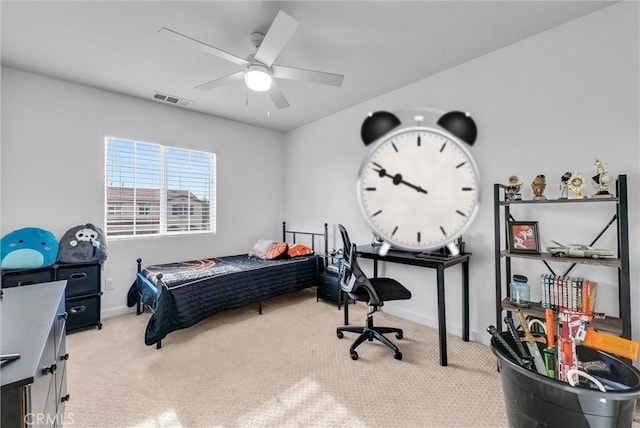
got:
9:49
